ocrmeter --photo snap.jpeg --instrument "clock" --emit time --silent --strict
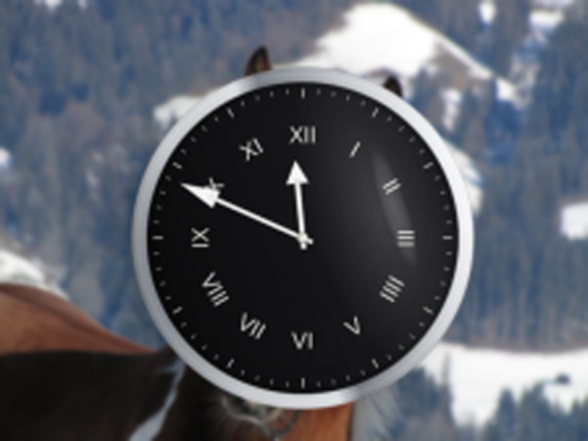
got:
11:49
